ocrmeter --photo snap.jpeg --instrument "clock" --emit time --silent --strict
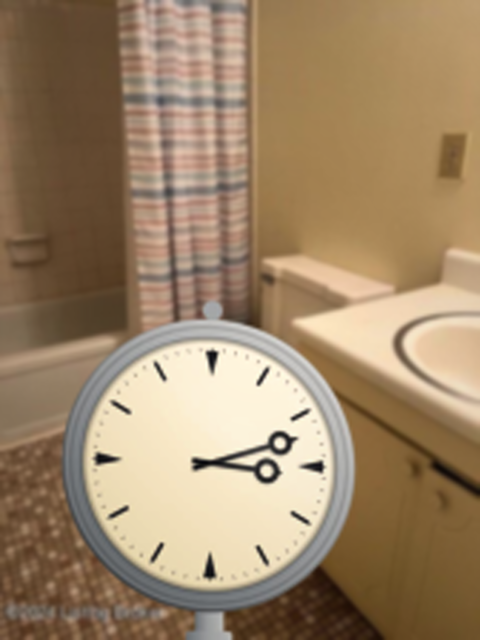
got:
3:12
